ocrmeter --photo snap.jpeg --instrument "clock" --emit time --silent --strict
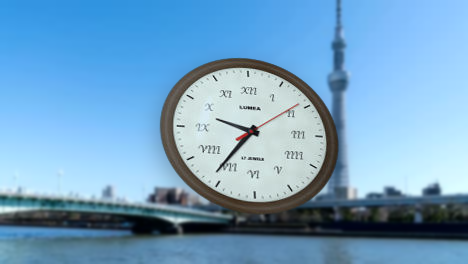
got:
9:36:09
